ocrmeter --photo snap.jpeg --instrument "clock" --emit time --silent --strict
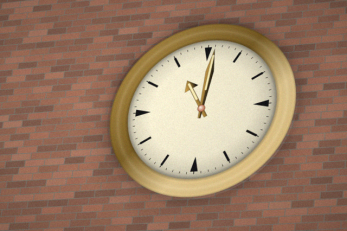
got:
11:01
